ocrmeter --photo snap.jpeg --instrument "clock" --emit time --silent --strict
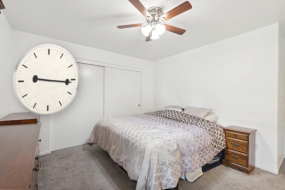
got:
9:16
